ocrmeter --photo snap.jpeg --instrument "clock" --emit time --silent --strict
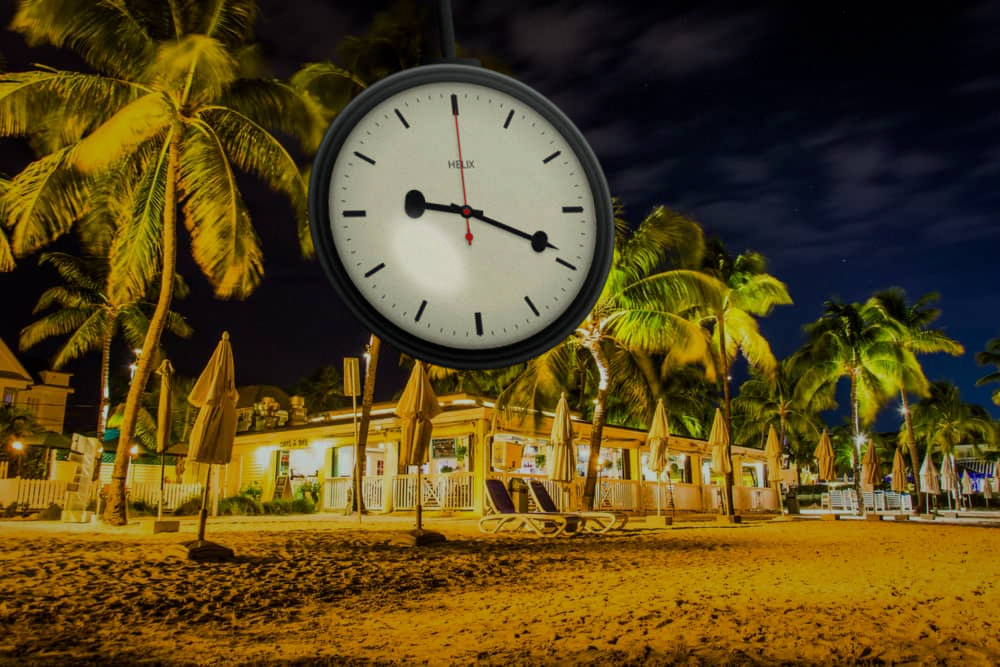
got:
9:19:00
